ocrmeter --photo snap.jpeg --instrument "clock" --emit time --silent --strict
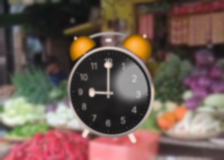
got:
9:00
